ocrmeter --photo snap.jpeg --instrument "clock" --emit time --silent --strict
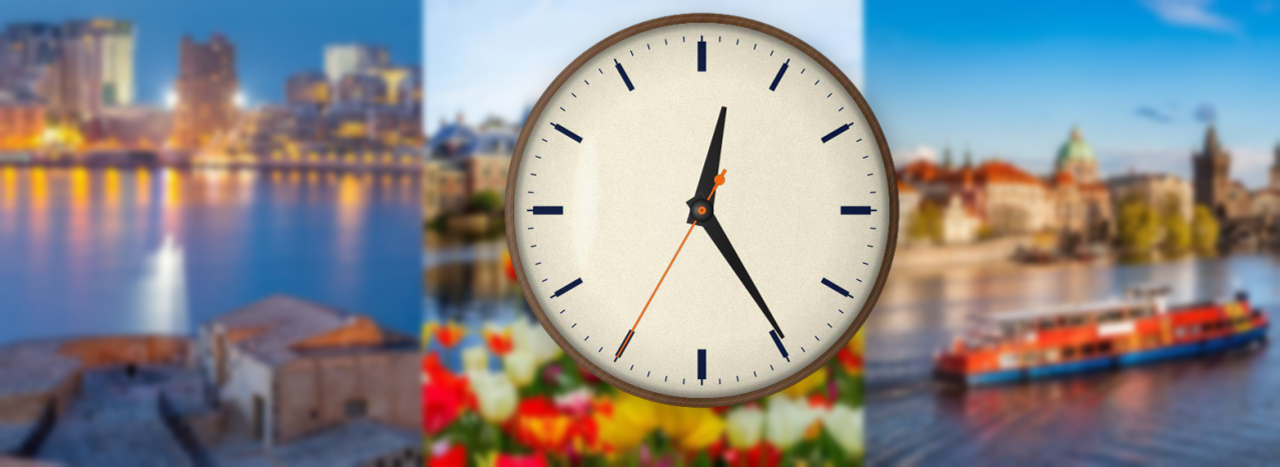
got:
12:24:35
